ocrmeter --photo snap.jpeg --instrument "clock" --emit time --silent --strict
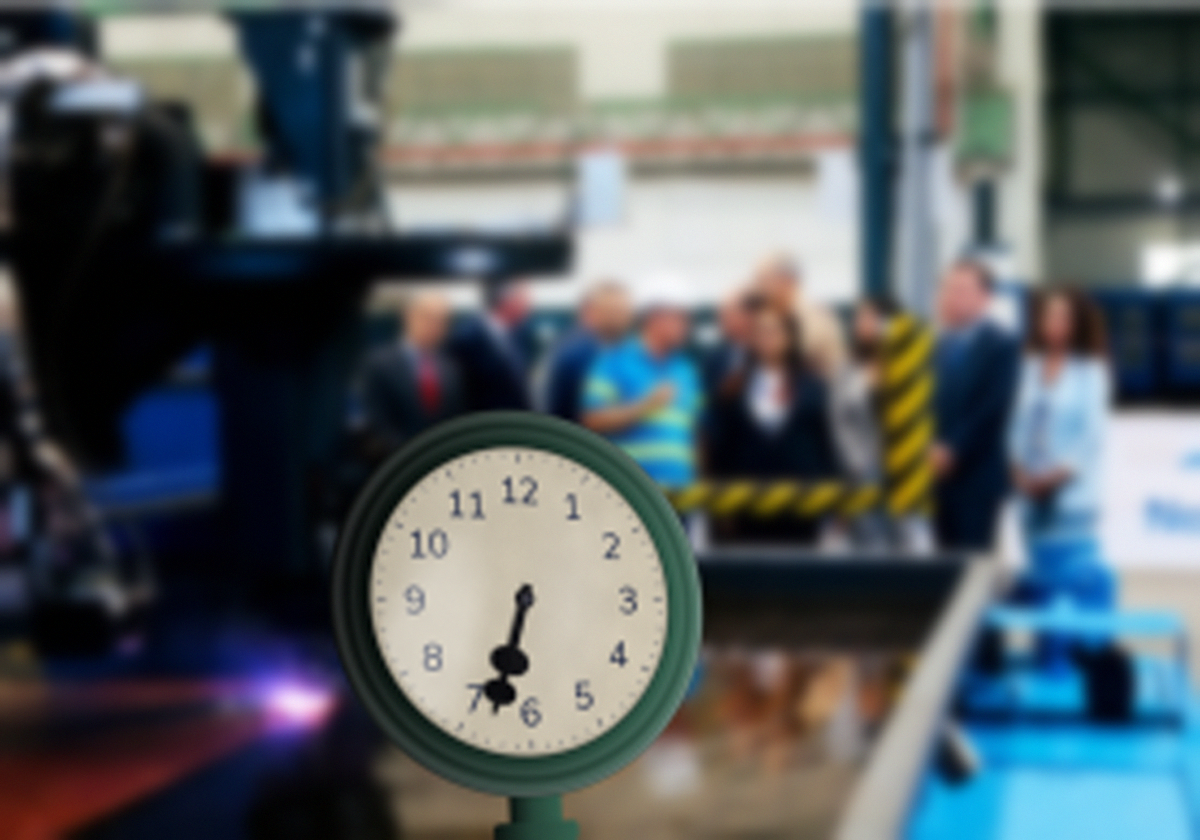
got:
6:33
